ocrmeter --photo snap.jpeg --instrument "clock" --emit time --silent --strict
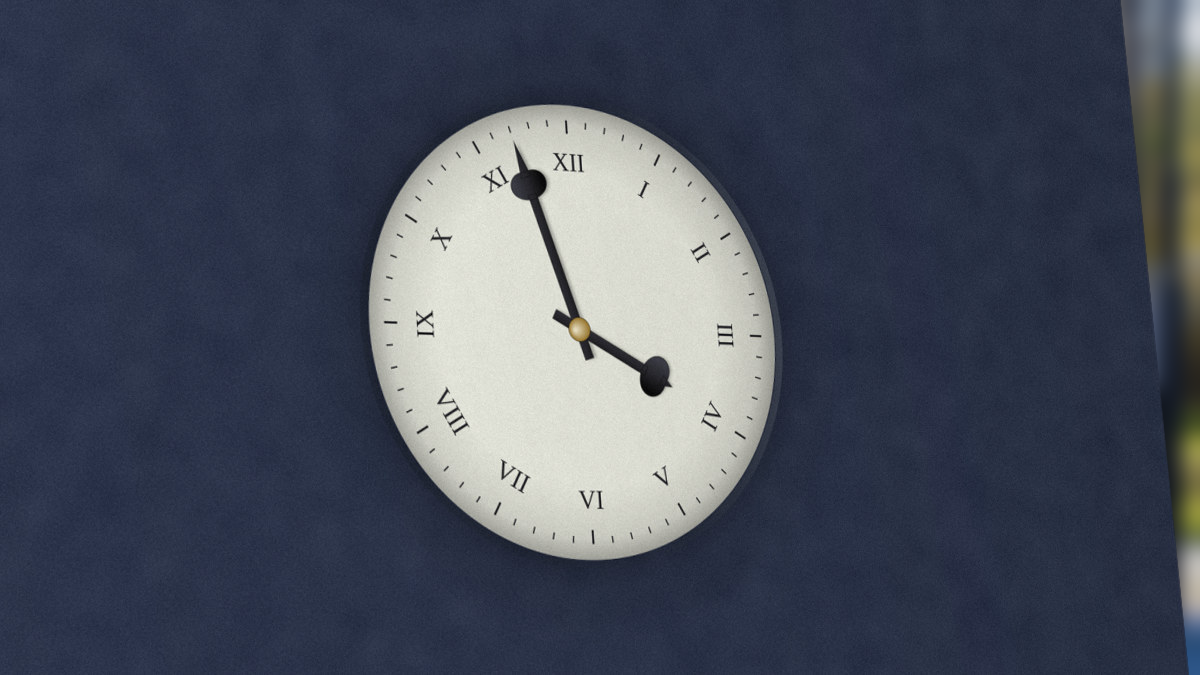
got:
3:57
